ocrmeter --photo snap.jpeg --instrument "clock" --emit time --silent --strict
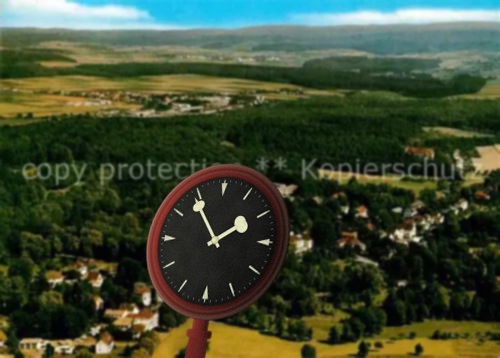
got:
1:54
